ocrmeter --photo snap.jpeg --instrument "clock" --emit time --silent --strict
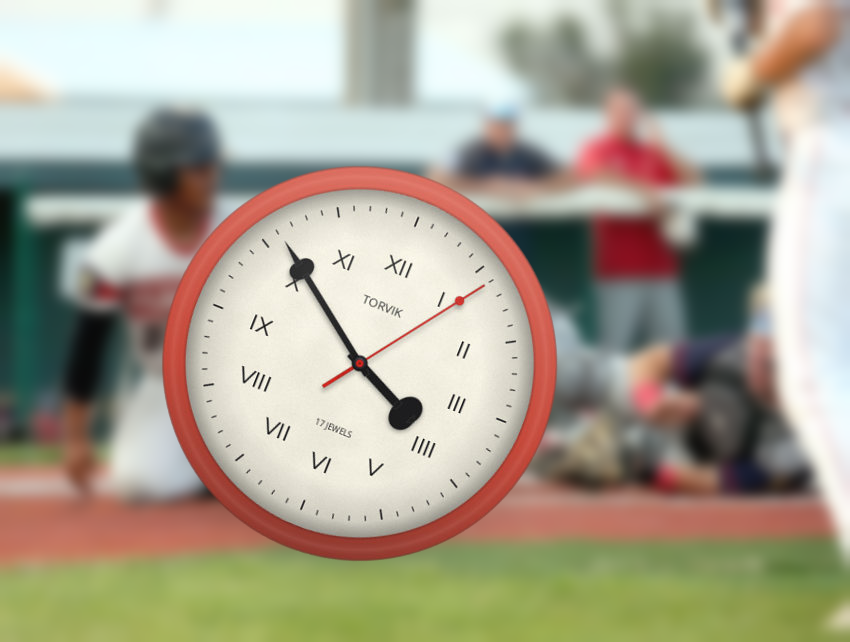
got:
3:51:06
